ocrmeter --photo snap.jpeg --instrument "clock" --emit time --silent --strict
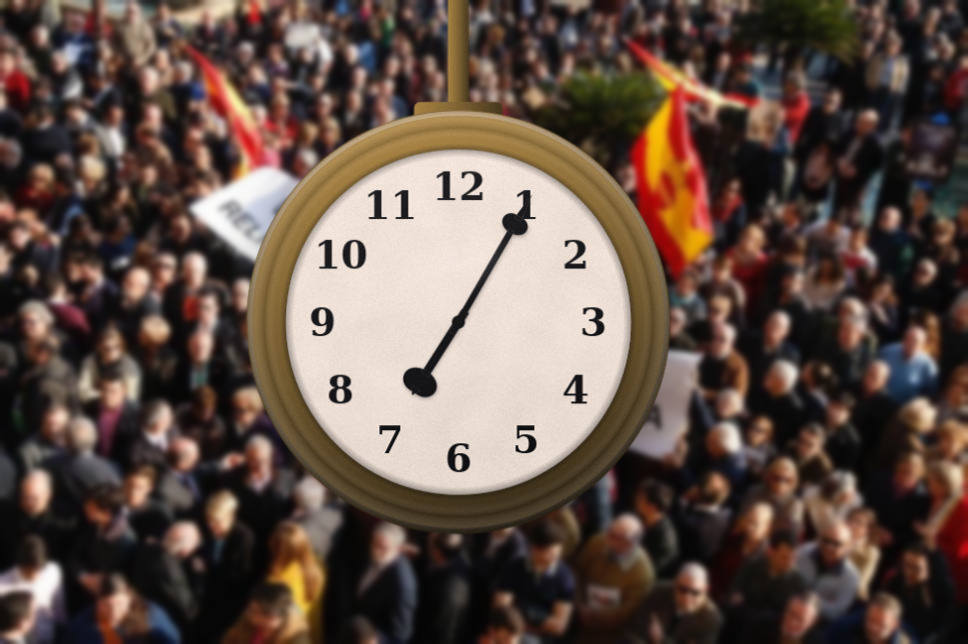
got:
7:05
